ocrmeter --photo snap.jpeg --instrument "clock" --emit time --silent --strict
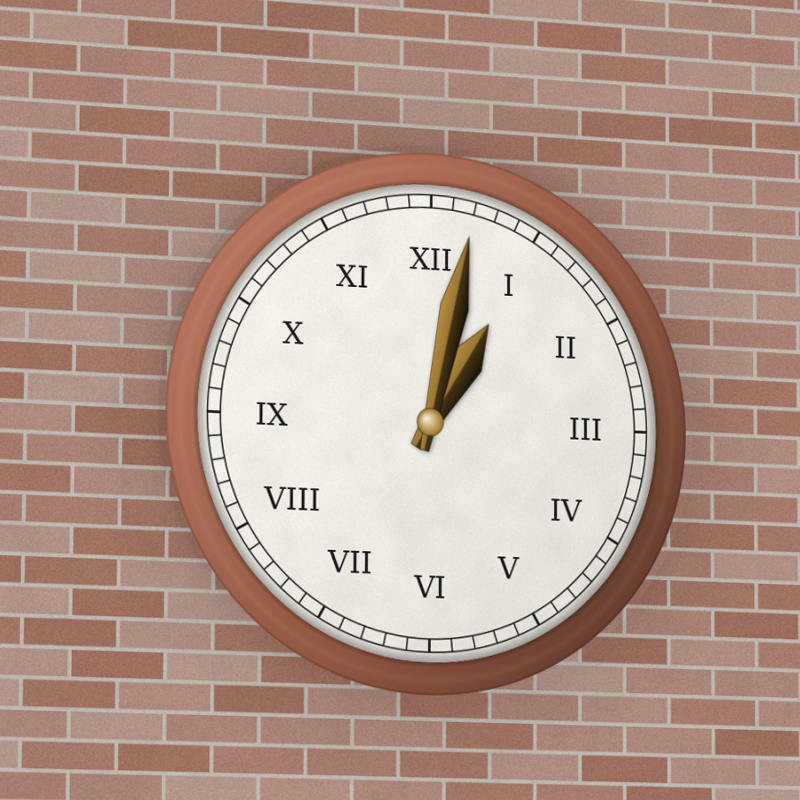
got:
1:02
